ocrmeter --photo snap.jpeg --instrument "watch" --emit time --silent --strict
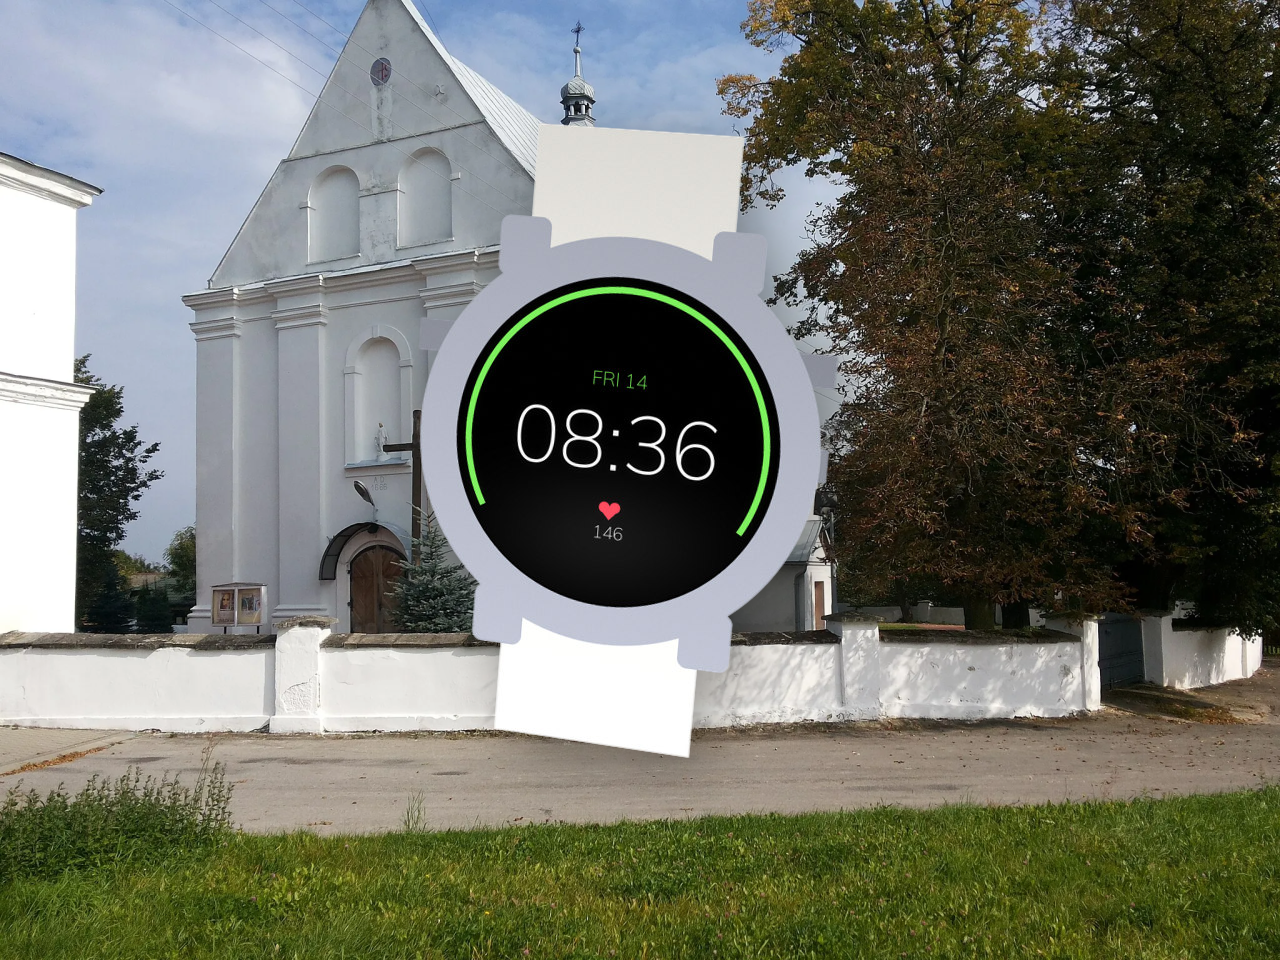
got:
8:36
